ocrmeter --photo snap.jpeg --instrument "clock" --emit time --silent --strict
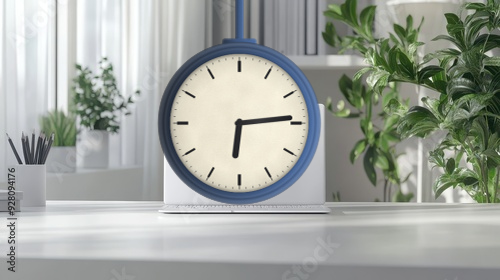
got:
6:14
